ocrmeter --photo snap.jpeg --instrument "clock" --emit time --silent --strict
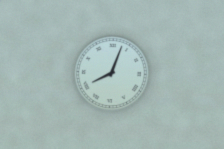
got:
8:03
